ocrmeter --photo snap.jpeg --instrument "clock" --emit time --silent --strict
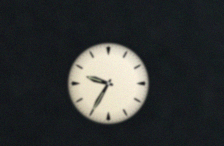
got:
9:35
